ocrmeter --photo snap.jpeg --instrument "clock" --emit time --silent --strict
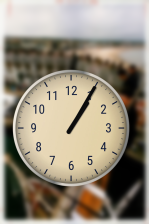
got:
1:05
